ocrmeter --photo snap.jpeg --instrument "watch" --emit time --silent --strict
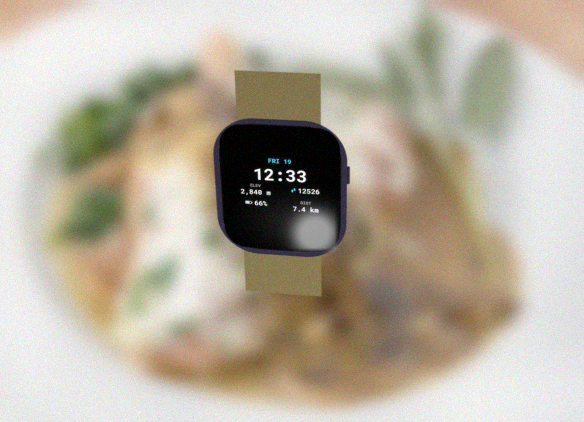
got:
12:33
